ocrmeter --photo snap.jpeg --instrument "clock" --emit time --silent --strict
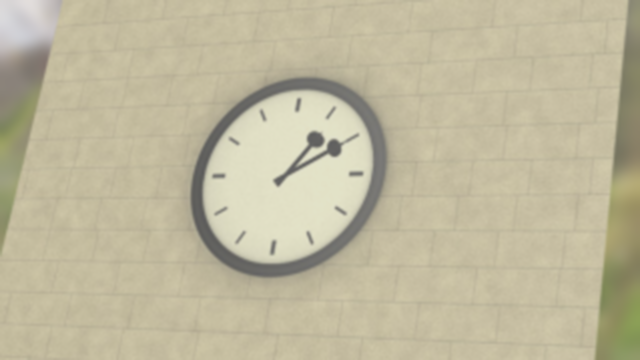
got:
1:10
